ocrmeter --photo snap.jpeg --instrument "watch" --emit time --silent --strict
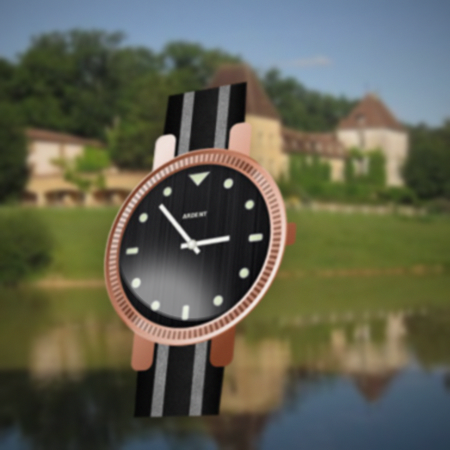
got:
2:53
